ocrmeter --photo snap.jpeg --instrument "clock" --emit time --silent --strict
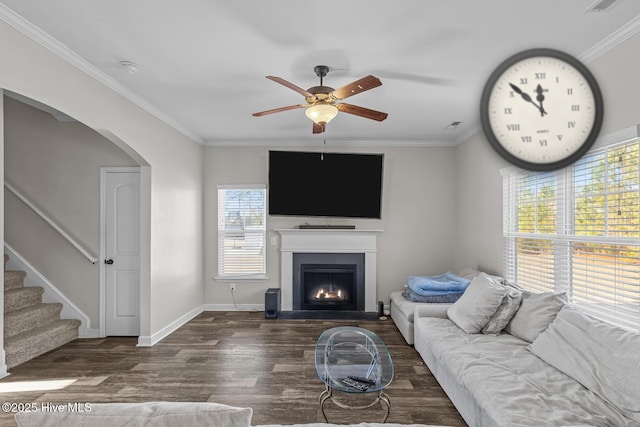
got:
11:52
